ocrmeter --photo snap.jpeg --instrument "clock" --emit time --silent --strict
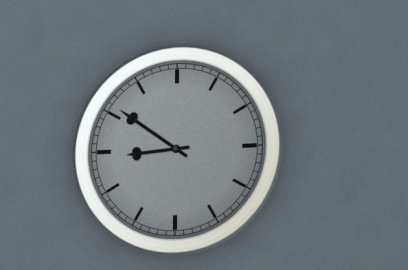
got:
8:51
